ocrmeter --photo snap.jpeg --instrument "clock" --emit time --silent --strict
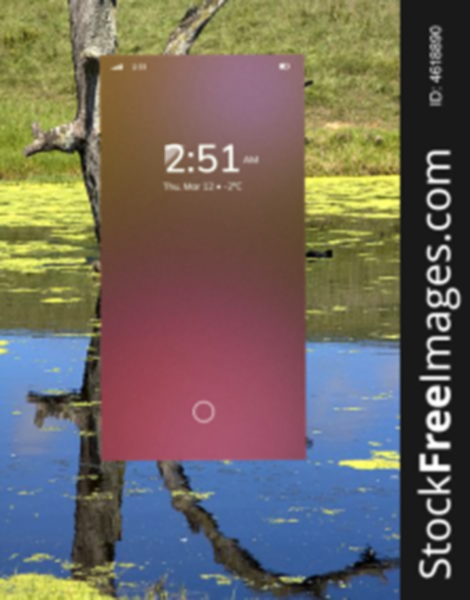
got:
2:51
